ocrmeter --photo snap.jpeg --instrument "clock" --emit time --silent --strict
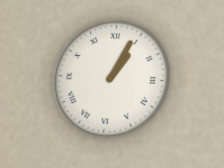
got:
1:04
